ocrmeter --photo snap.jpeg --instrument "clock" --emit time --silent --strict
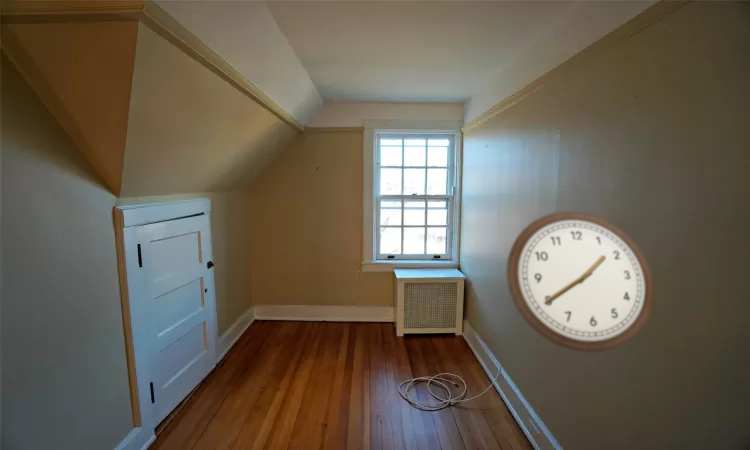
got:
1:40
